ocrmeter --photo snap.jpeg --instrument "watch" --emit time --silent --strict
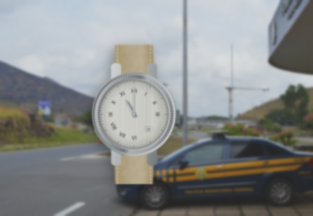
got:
11:00
